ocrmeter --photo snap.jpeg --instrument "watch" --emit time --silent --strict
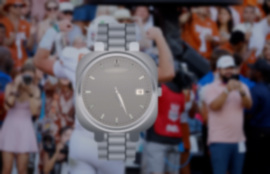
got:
5:26
